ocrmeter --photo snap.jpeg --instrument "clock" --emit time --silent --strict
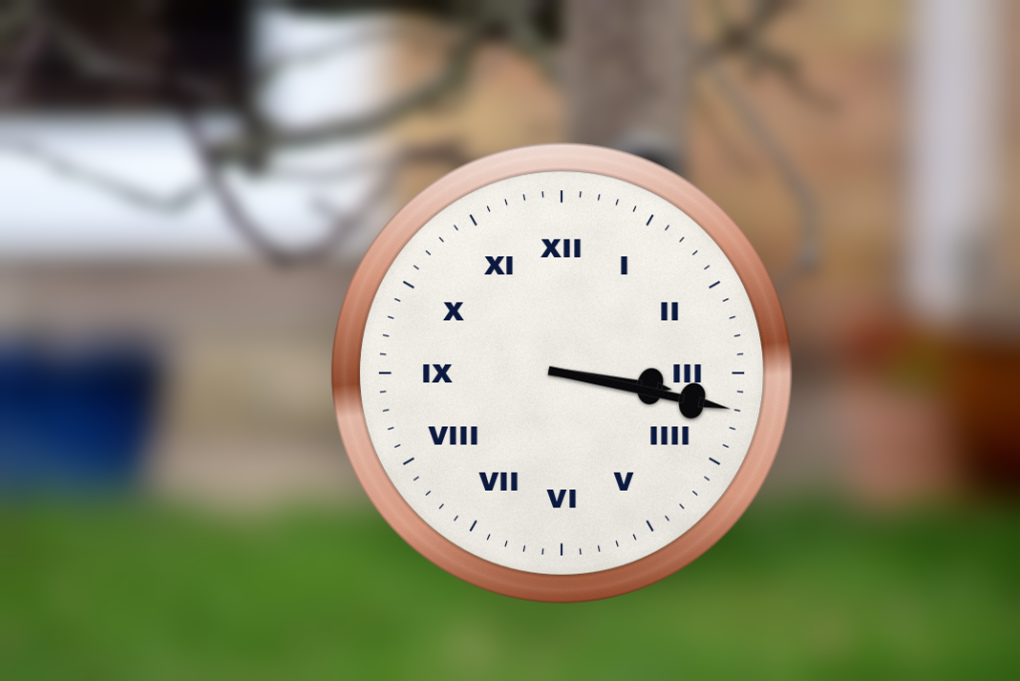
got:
3:17
